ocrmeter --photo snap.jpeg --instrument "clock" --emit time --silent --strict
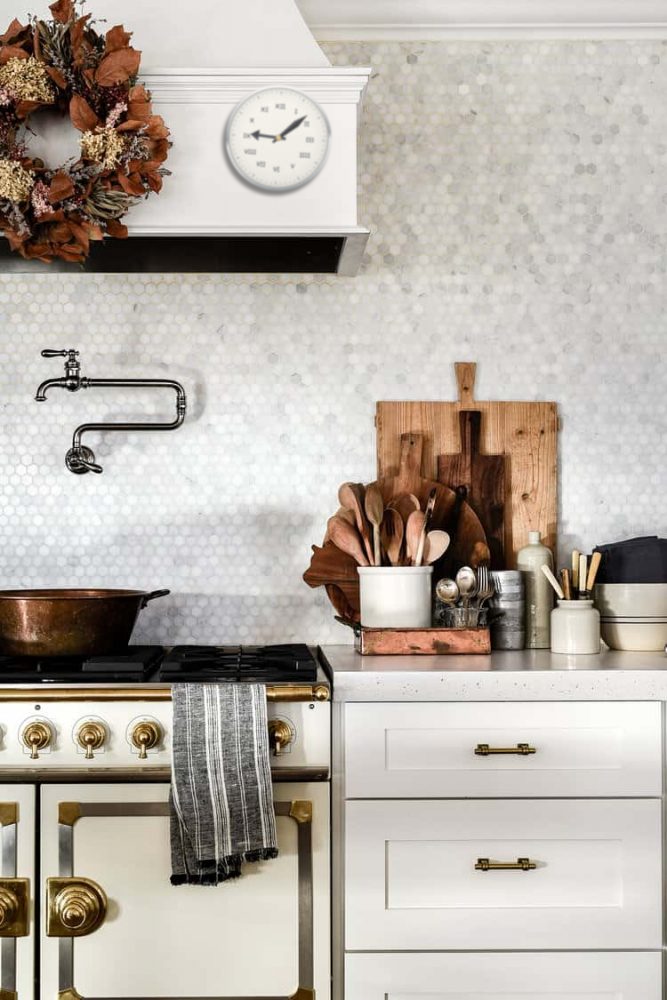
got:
9:08
